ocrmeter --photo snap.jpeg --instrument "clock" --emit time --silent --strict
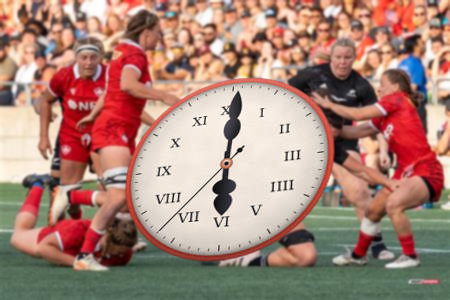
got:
6:00:37
